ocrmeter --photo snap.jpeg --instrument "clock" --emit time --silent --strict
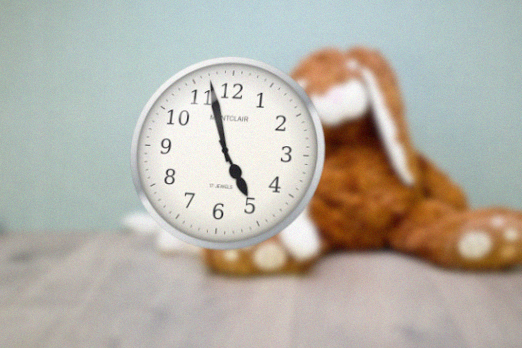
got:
4:57
